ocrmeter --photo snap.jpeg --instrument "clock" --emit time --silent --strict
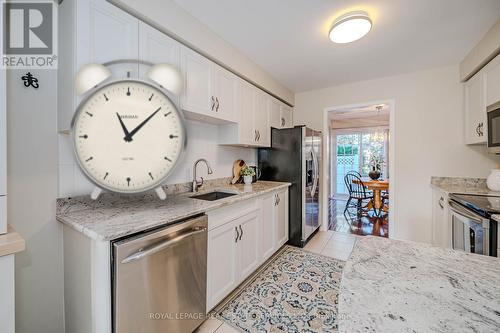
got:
11:08
